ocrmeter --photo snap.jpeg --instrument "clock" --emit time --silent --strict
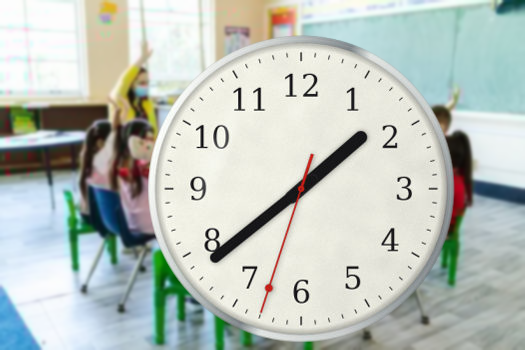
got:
1:38:33
